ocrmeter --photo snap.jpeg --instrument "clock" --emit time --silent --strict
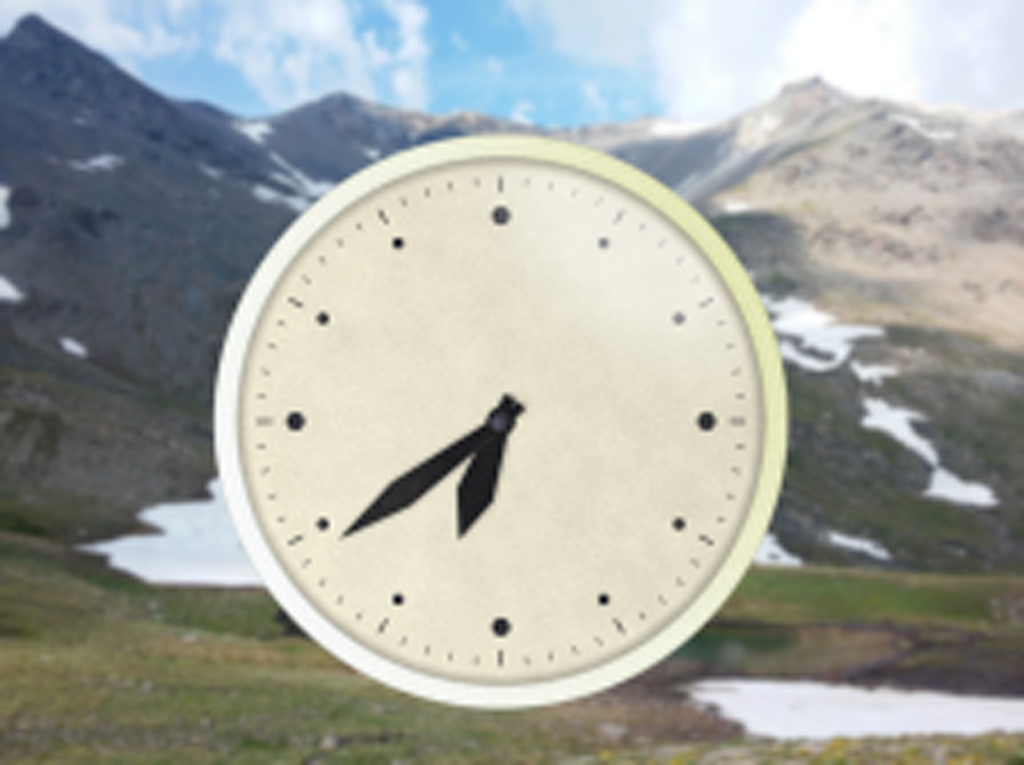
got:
6:39
